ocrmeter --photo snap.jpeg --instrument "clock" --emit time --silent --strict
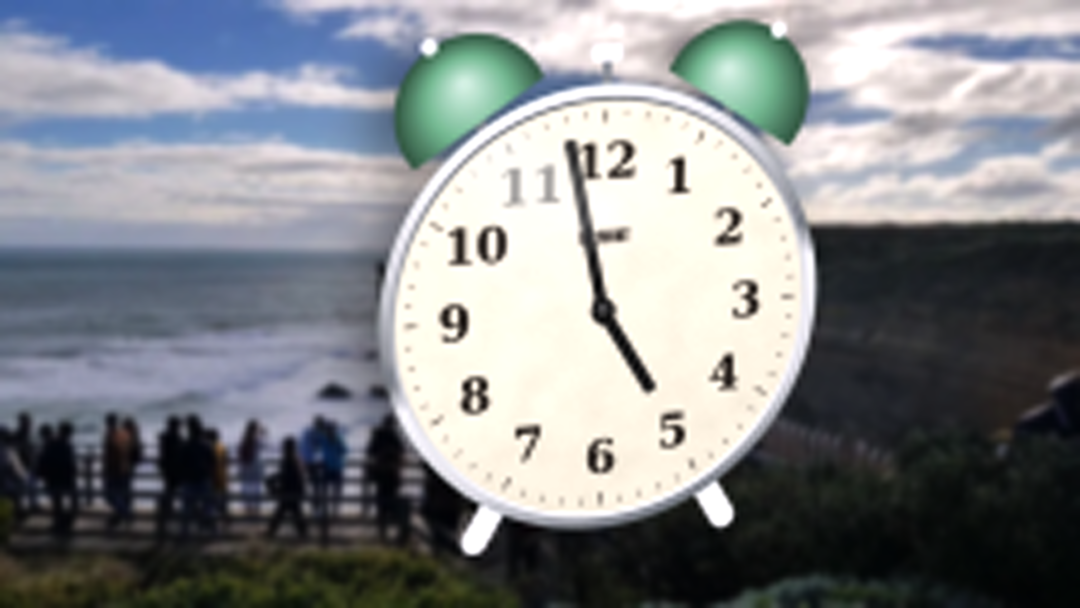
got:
4:58
